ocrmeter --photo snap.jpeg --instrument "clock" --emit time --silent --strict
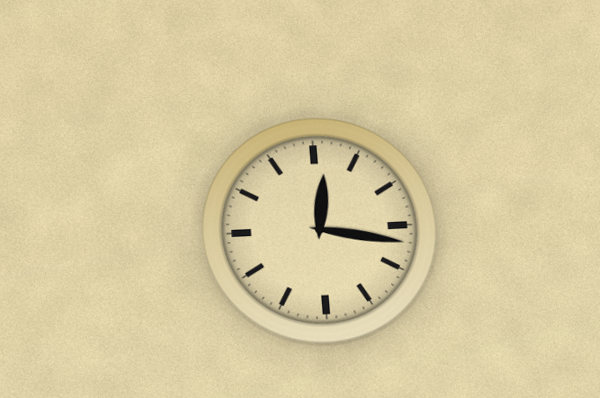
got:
12:17
